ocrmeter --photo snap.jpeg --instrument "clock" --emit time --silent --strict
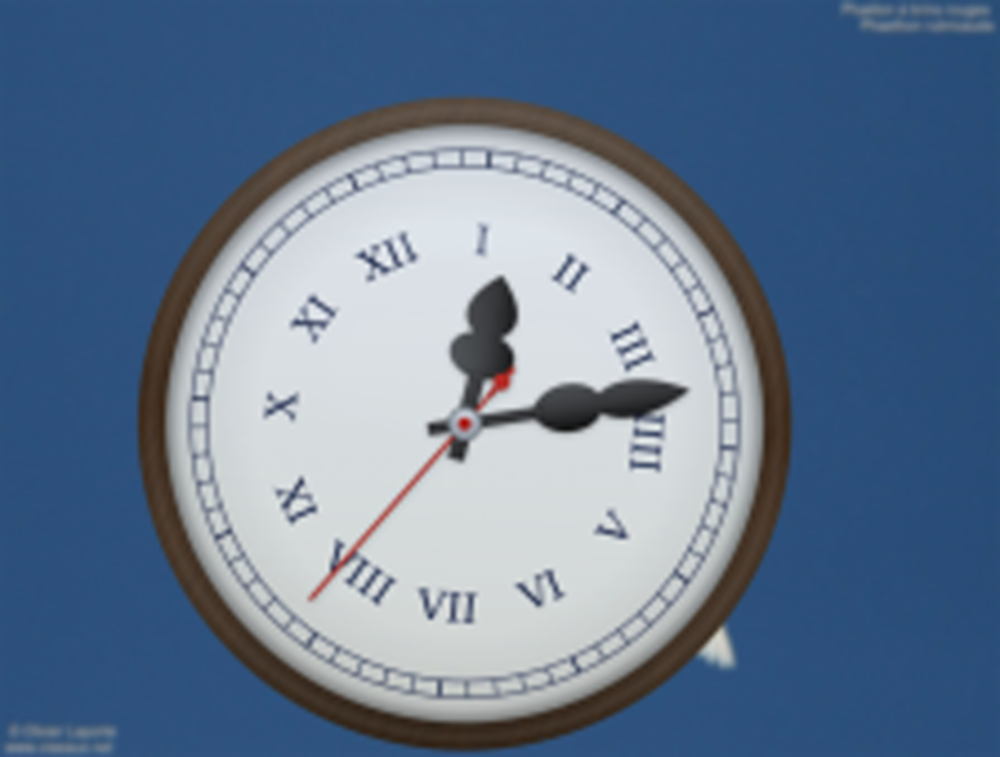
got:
1:17:41
